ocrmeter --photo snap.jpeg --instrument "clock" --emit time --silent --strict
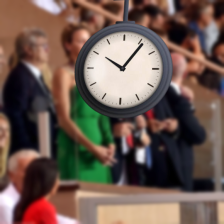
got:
10:06
